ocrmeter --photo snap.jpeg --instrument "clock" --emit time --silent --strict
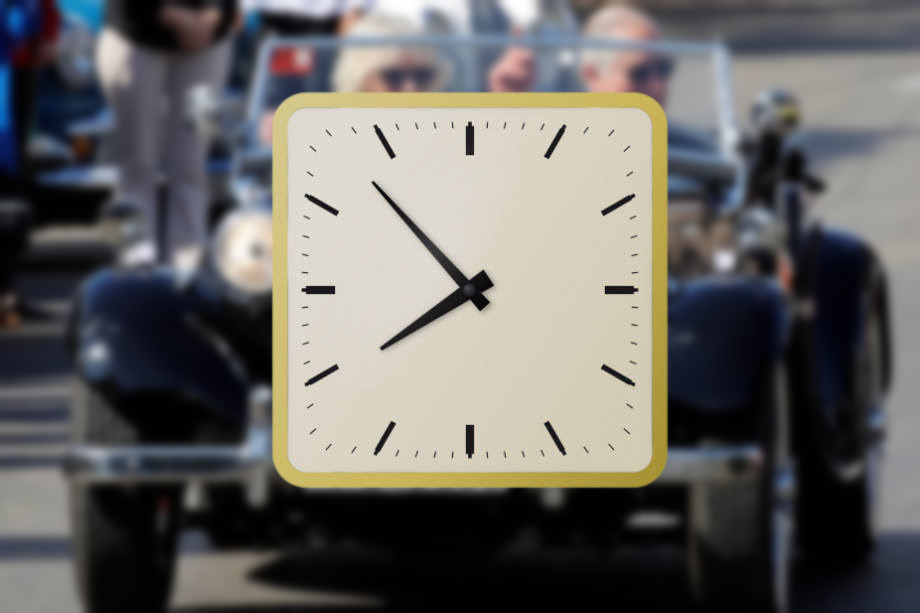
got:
7:53
